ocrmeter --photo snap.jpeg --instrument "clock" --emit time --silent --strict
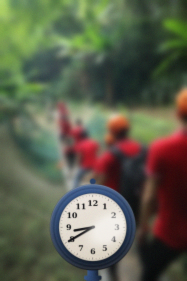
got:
8:40
